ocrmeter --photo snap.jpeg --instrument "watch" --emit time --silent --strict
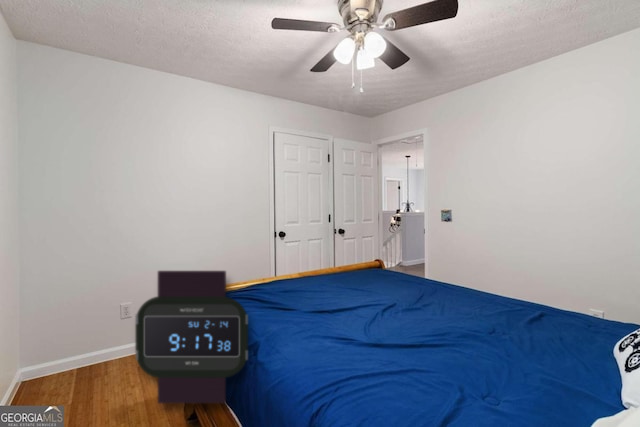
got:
9:17:38
